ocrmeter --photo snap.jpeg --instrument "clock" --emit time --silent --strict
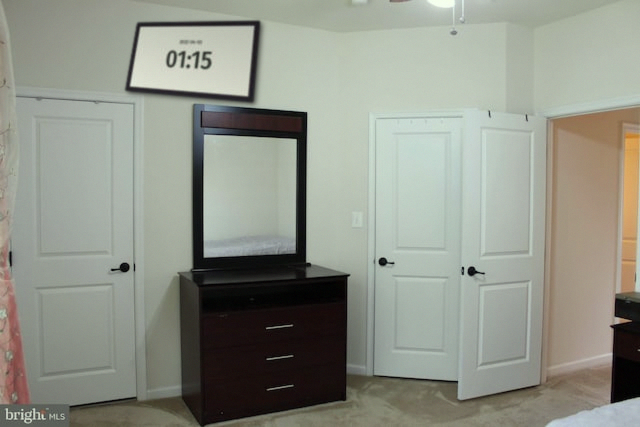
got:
1:15
